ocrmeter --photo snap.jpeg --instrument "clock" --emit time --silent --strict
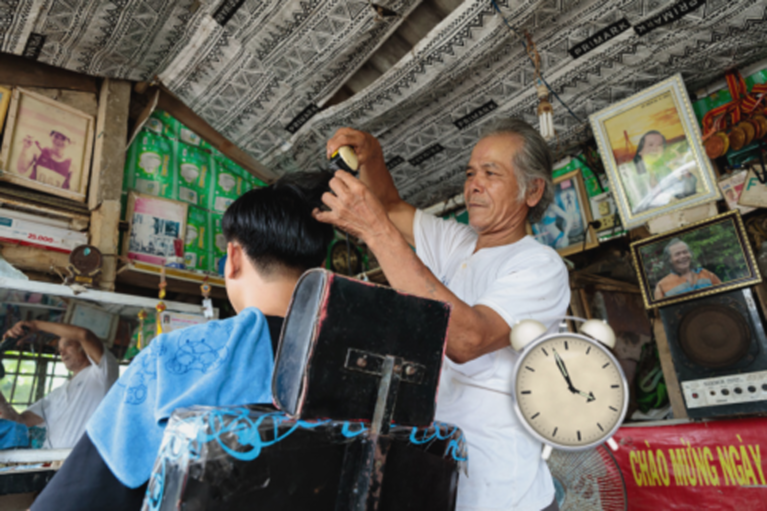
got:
3:57
